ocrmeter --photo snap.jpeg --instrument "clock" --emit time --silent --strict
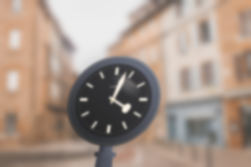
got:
4:03
